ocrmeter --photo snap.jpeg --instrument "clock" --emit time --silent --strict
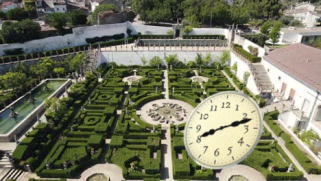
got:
8:12
